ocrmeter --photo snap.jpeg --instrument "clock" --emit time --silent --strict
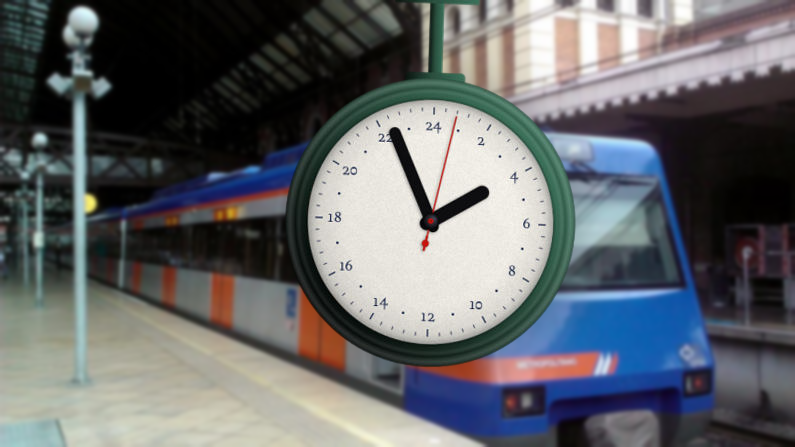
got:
3:56:02
